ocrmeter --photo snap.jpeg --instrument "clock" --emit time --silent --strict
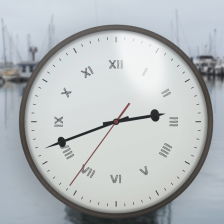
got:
2:41:36
